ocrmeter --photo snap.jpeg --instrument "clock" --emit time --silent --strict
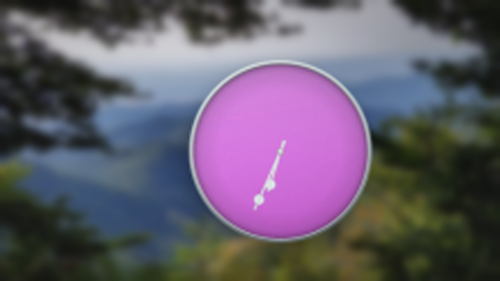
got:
6:34
